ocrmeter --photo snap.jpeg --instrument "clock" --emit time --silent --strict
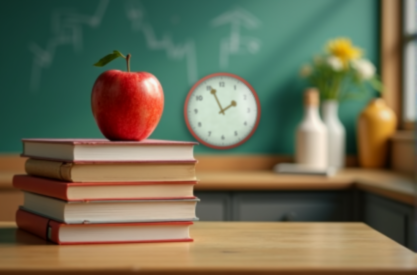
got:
1:56
